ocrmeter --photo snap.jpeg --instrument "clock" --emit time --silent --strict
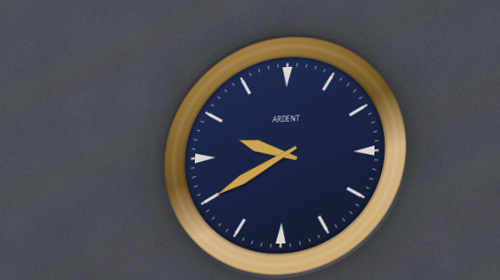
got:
9:40
